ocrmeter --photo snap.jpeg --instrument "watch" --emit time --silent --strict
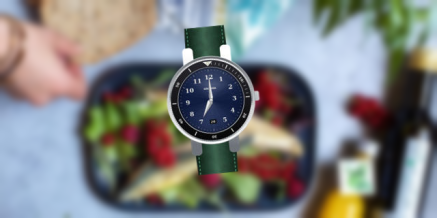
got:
7:00
